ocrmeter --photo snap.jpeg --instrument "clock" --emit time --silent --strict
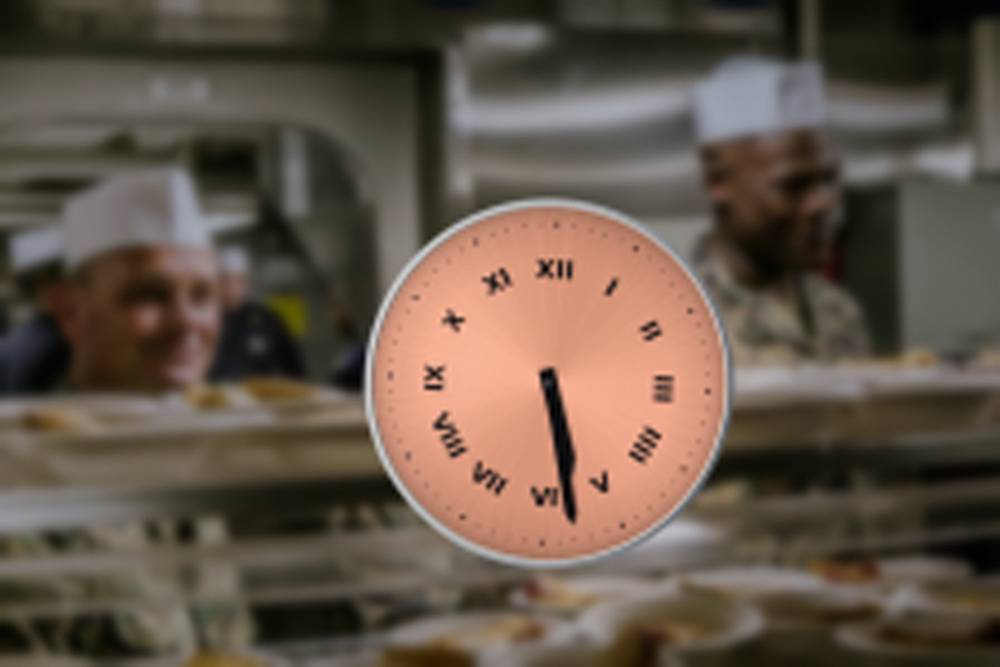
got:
5:28
